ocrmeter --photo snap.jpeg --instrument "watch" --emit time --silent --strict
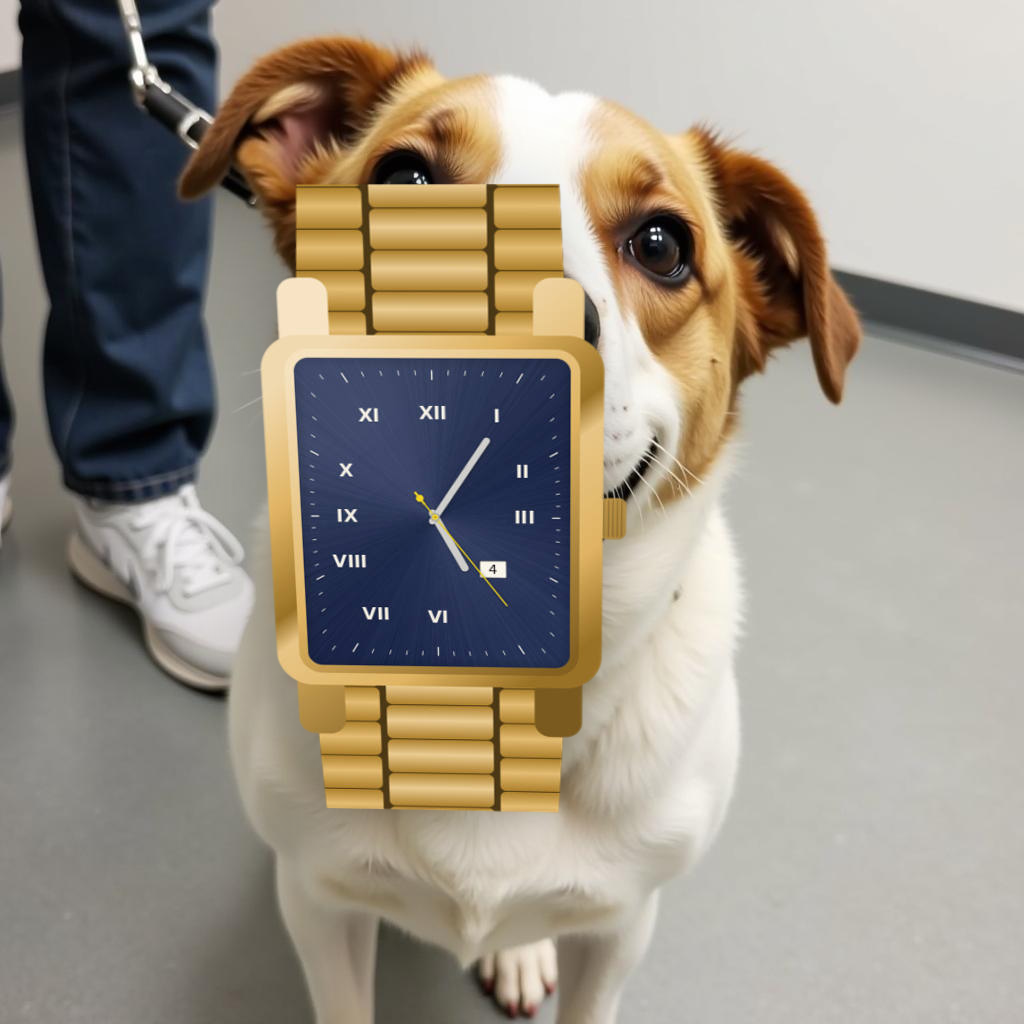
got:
5:05:24
